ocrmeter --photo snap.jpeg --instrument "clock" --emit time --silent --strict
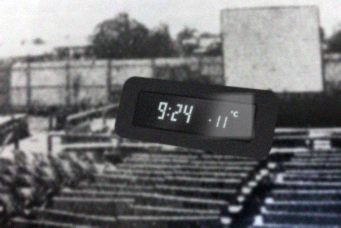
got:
9:24
